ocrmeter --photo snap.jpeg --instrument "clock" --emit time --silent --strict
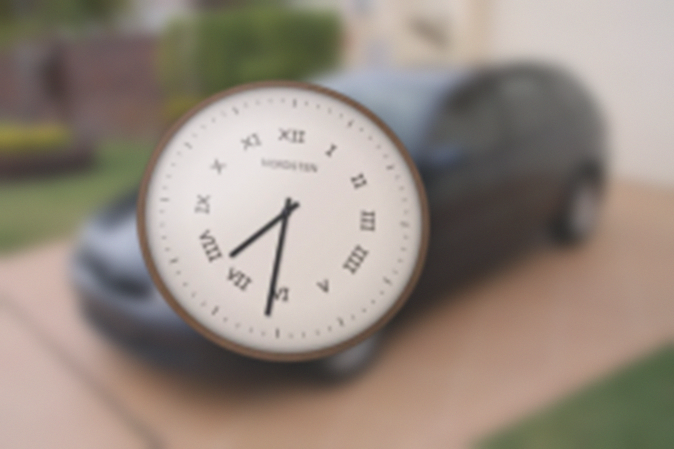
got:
7:31
